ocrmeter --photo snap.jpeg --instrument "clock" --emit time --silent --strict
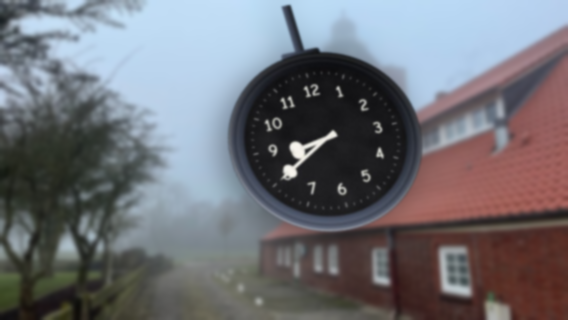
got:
8:40
